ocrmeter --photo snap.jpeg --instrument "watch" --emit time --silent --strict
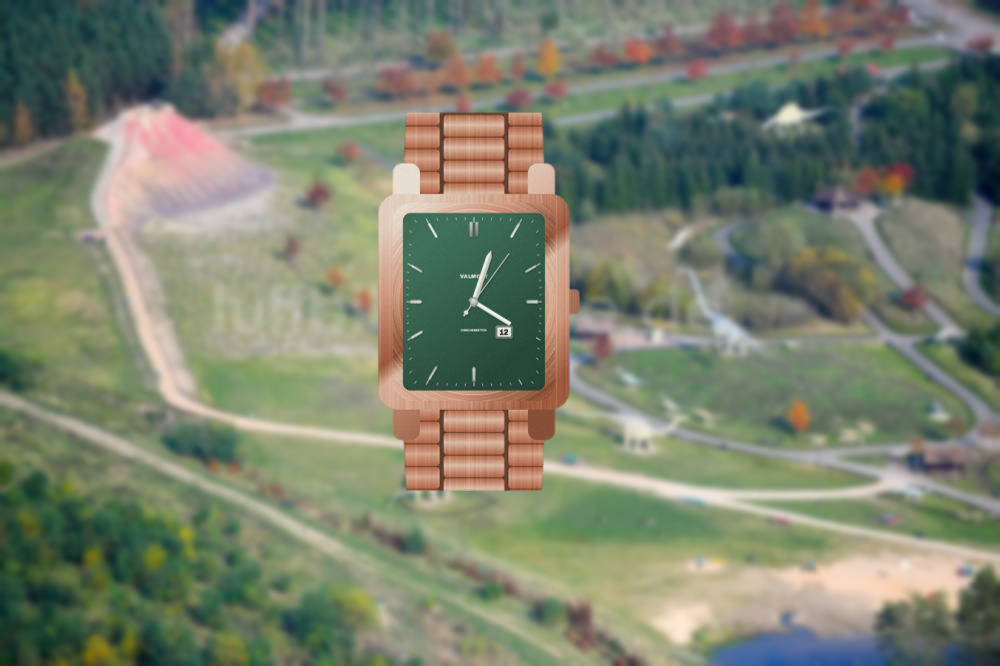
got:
4:03:06
